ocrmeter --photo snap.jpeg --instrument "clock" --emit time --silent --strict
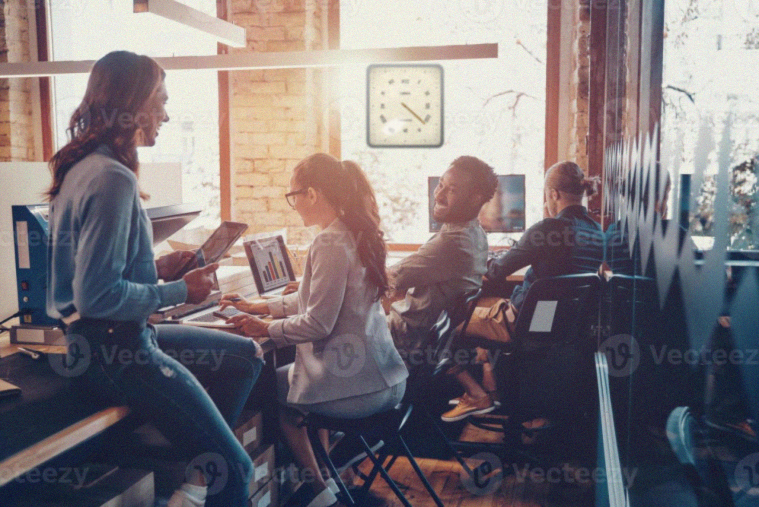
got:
4:22
